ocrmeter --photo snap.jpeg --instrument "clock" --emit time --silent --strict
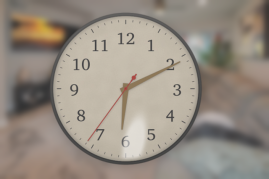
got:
6:10:36
